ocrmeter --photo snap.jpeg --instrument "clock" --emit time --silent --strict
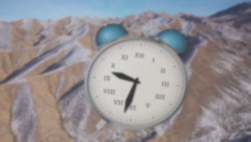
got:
9:32
